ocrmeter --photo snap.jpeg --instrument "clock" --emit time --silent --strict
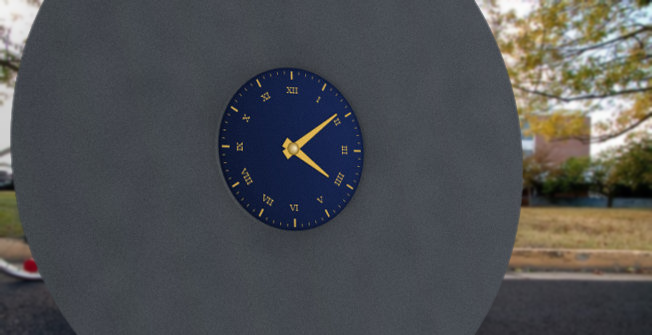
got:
4:09
